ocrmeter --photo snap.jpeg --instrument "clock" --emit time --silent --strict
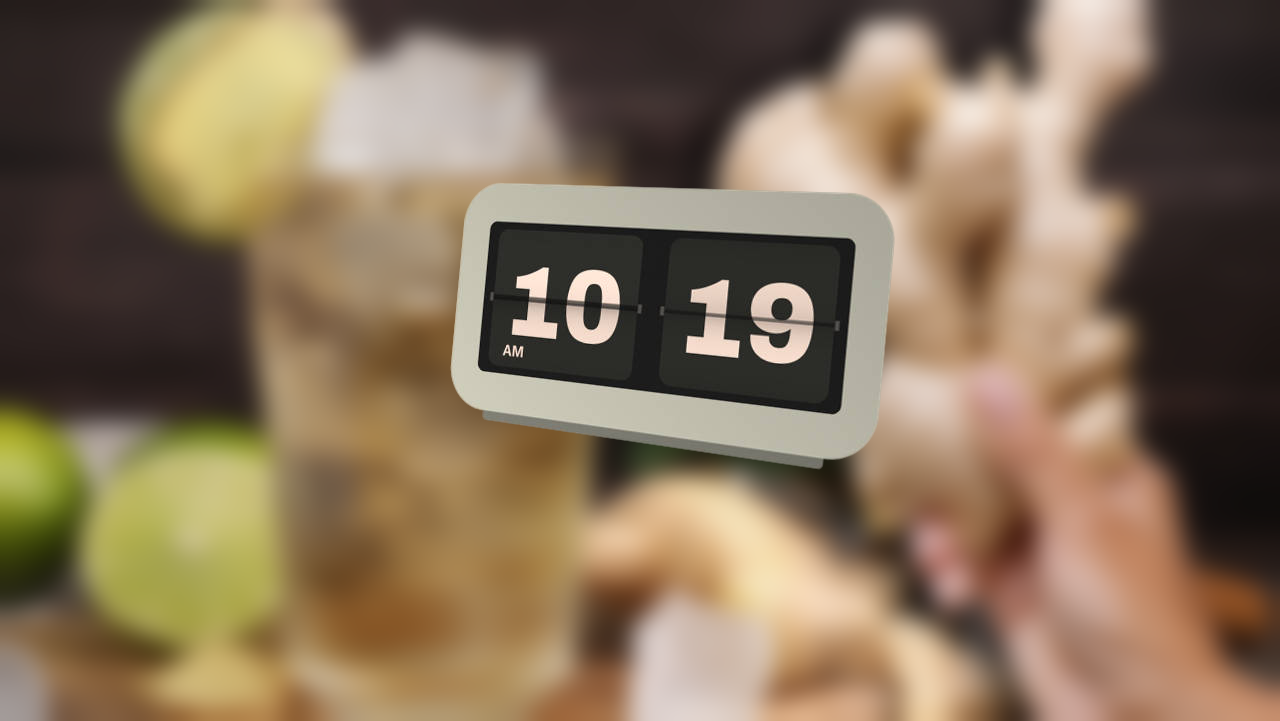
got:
10:19
